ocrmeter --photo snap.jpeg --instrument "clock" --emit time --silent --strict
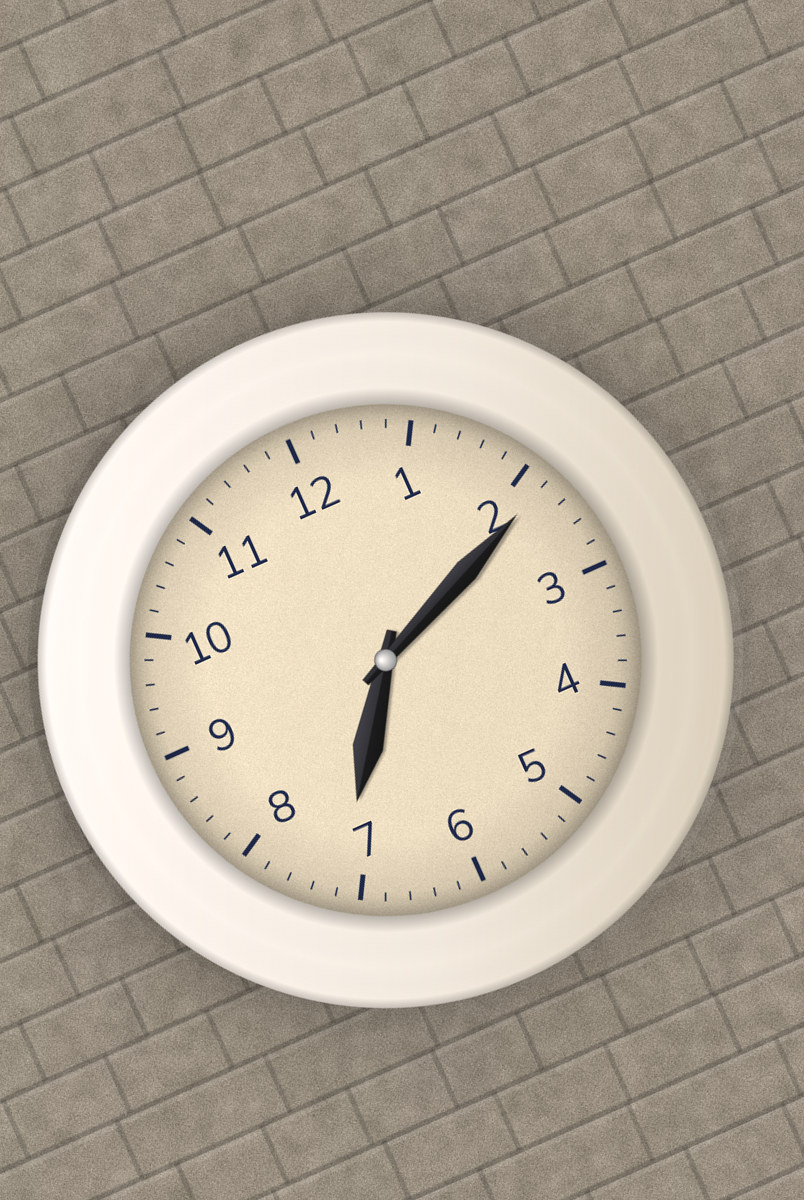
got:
7:11
